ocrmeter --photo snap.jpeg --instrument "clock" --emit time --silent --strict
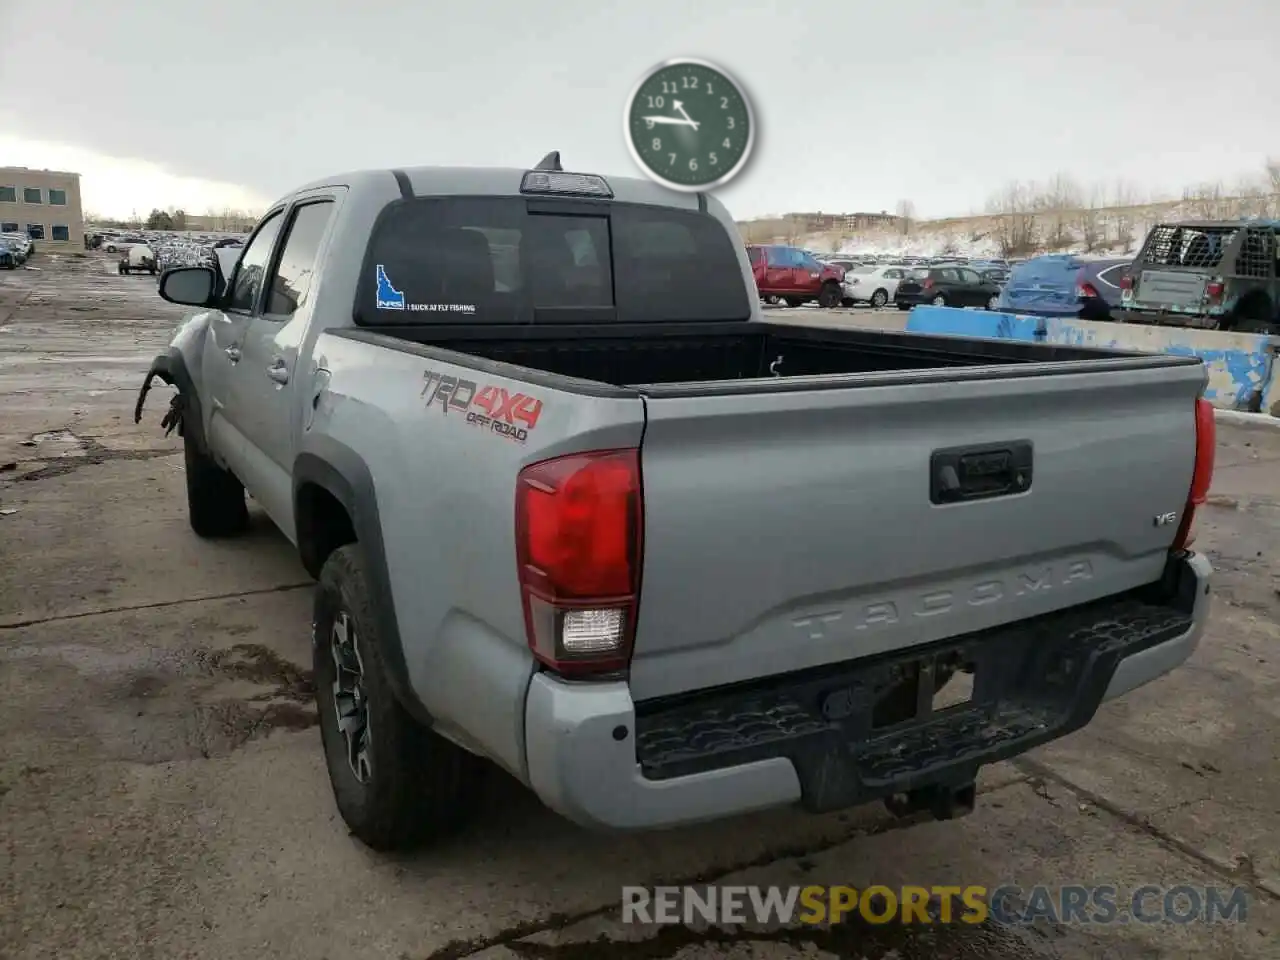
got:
10:46
